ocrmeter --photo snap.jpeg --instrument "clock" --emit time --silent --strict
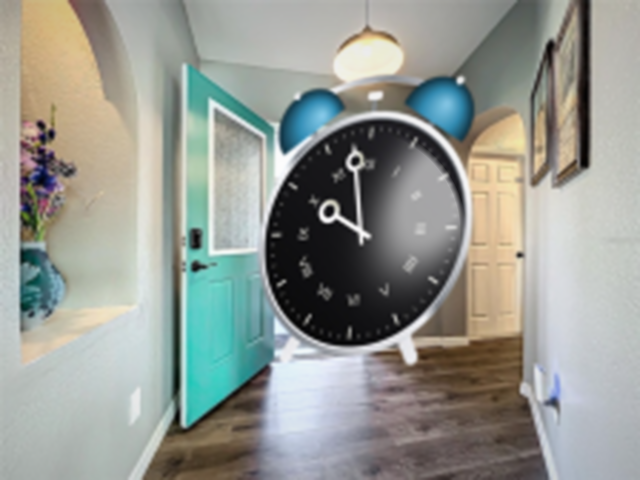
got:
9:58
